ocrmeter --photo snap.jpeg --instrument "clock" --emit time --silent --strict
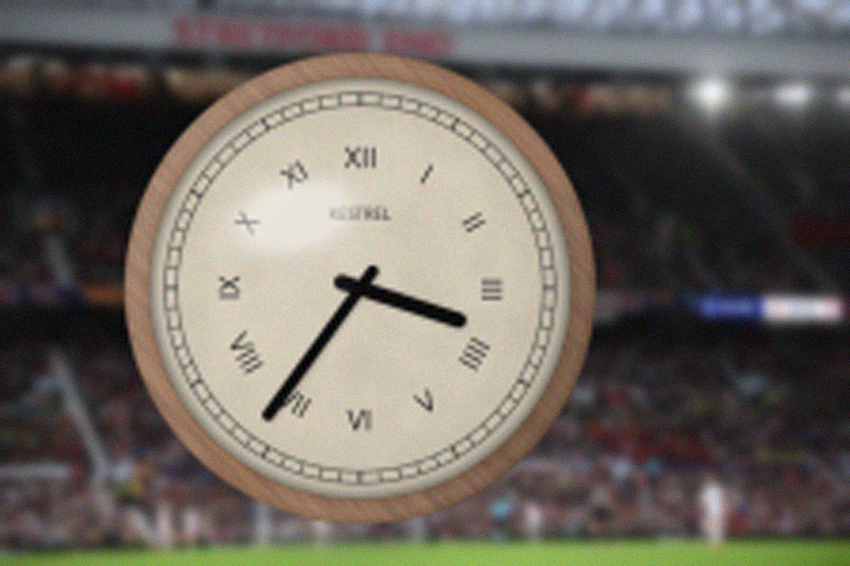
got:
3:36
